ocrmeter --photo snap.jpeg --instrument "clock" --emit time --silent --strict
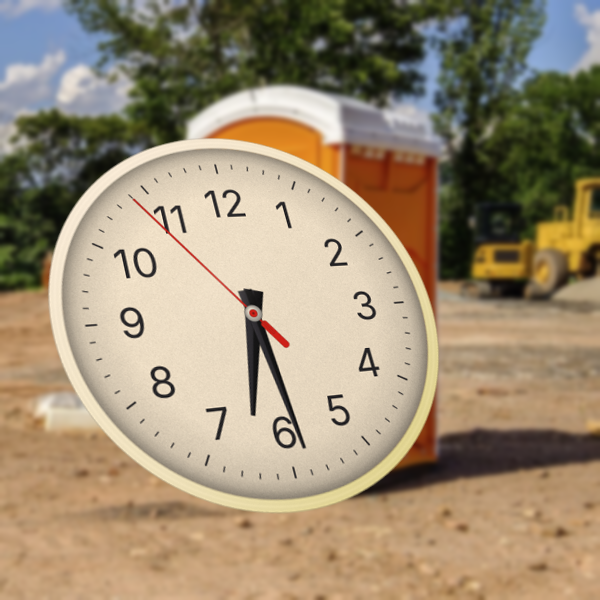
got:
6:28:54
